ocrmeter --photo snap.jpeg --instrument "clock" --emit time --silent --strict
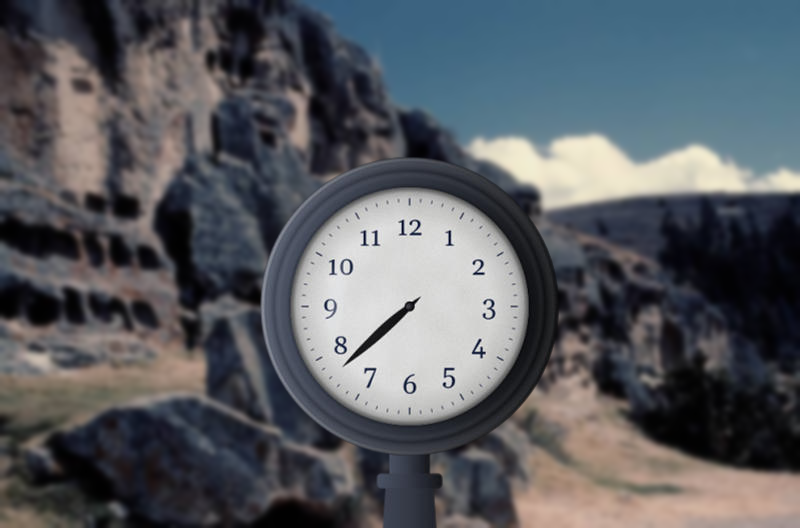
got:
7:38
